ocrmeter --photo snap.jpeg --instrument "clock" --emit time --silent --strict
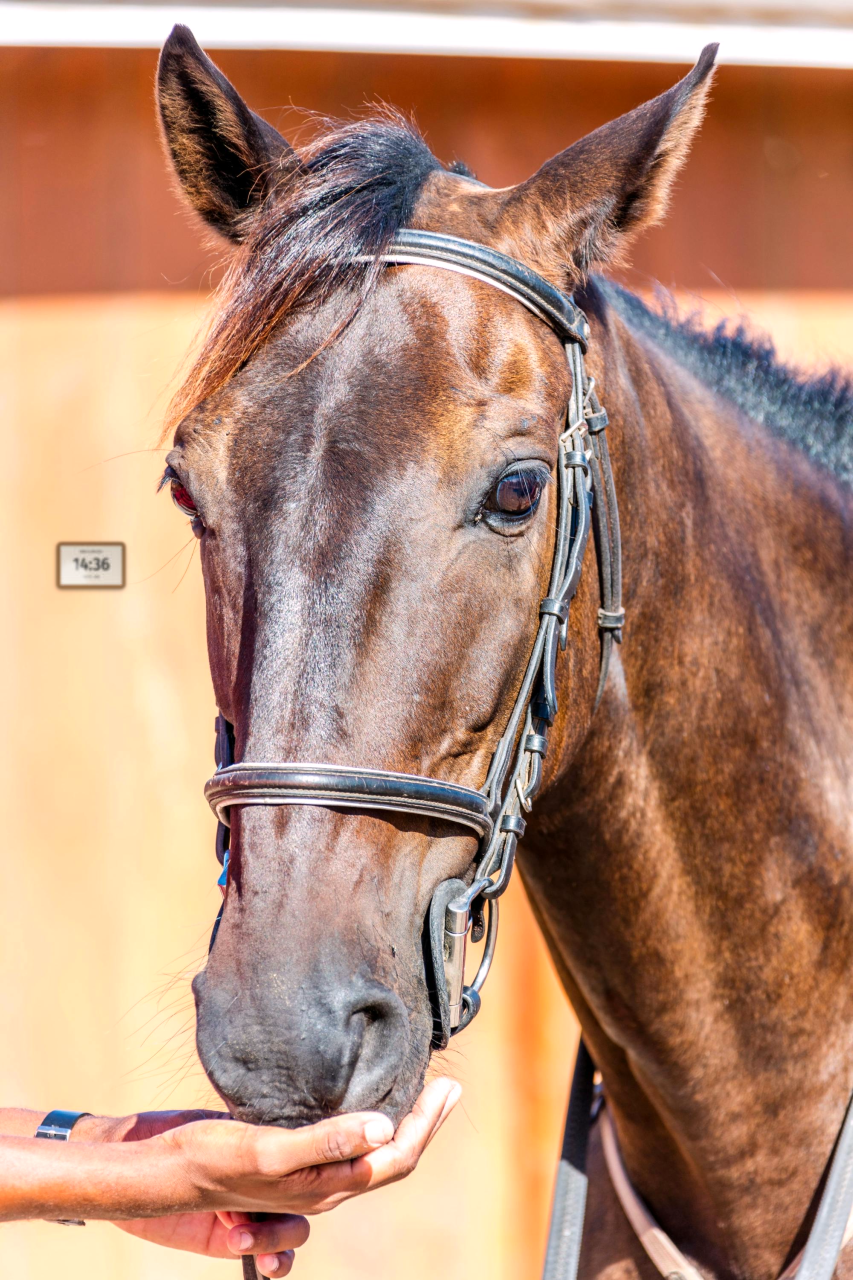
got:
14:36
